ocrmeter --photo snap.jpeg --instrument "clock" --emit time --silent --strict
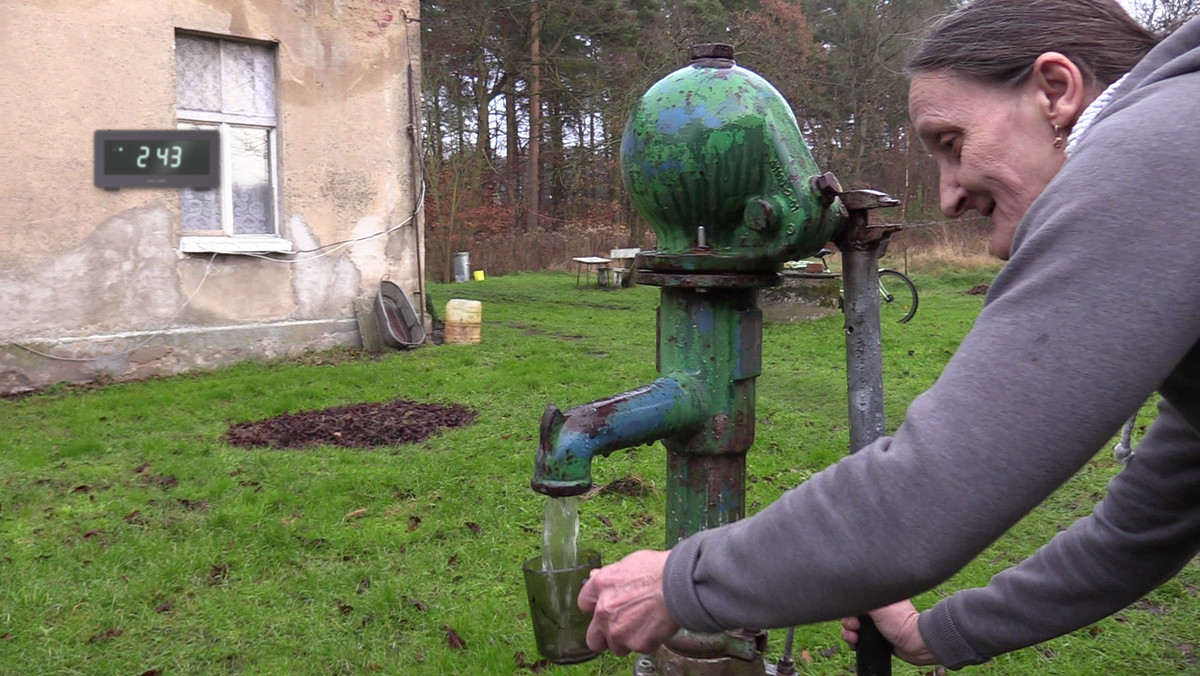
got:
2:43
